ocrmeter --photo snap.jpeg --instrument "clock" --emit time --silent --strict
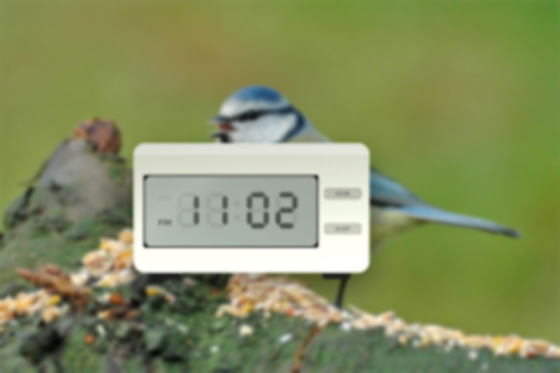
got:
11:02
